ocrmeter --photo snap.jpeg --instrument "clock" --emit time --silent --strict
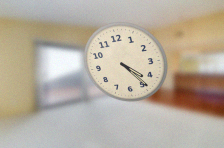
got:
4:24
